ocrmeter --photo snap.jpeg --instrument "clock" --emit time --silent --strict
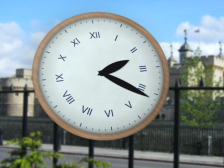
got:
2:21
